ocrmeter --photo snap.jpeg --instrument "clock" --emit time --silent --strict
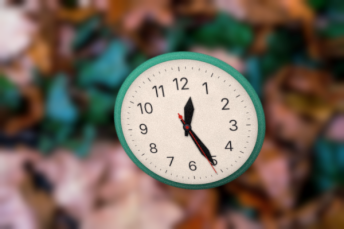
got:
12:25:26
